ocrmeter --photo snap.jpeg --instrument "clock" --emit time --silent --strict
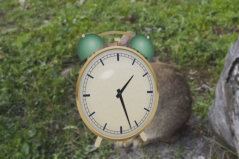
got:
1:27
